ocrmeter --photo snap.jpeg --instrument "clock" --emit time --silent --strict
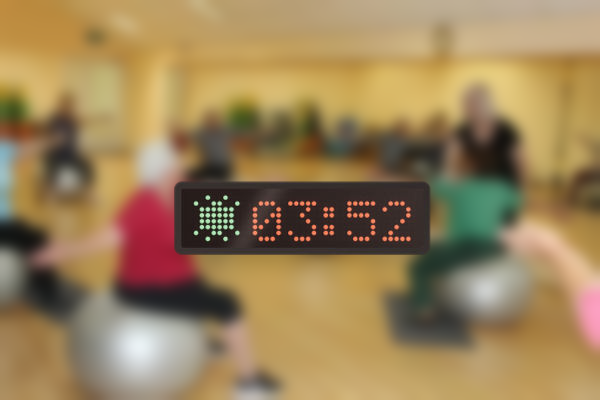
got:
3:52
